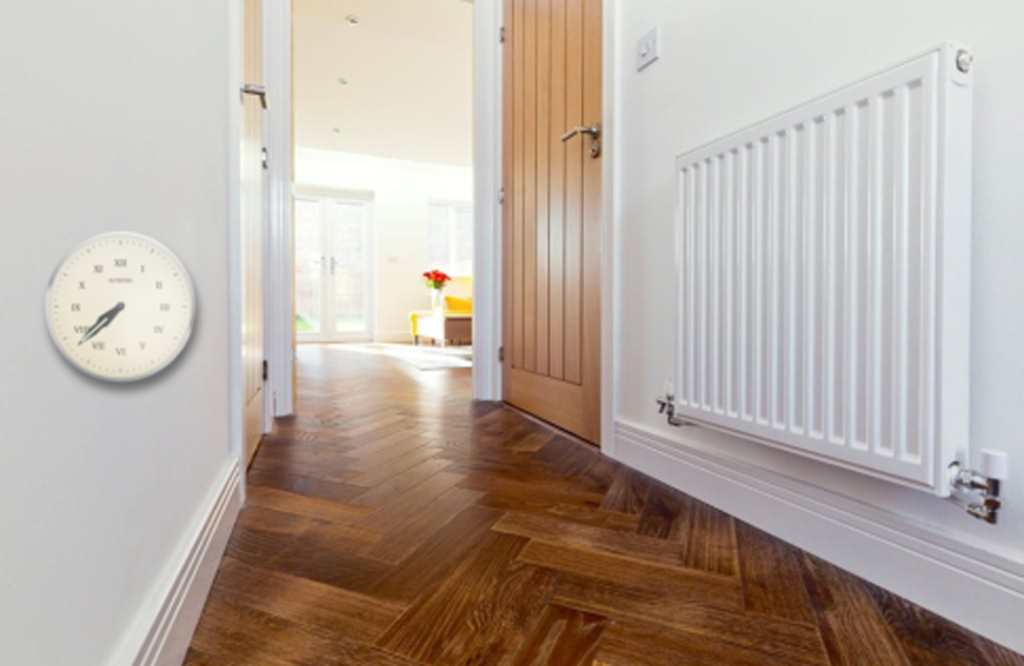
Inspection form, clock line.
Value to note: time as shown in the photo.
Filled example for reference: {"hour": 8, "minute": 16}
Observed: {"hour": 7, "minute": 38}
